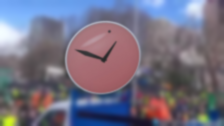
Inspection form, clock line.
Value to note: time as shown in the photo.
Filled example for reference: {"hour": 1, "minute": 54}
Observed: {"hour": 12, "minute": 47}
